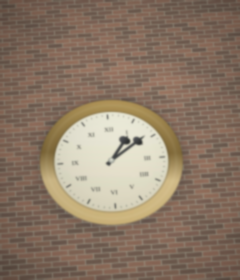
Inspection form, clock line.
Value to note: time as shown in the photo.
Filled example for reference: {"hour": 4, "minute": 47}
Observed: {"hour": 1, "minute": 9}
